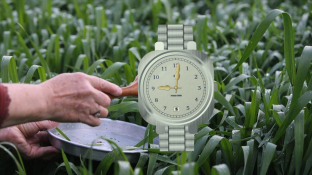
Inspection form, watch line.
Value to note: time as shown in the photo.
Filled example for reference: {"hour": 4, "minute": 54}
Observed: {"hour": 9, "minute": 1}
